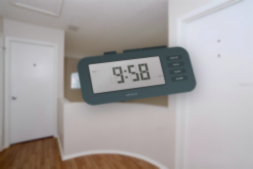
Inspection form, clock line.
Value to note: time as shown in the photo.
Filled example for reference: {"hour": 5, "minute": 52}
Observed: {"hour": 9, "minute": 58}
